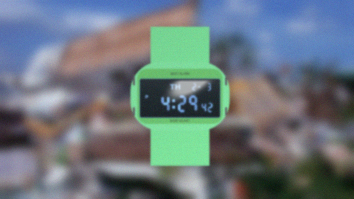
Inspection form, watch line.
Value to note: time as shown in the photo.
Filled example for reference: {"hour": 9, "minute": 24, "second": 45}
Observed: {"hour": 4, "minute": 29, "second": 42}
